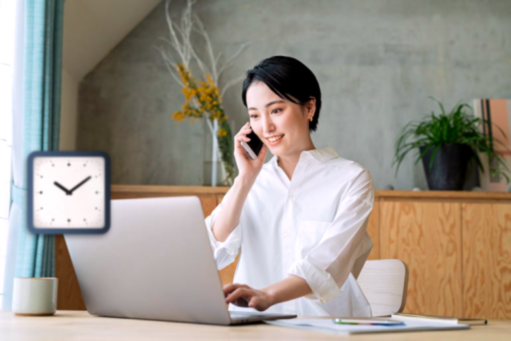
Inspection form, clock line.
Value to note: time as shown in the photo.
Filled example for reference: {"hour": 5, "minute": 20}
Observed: {"hour": 10, "minute": 9}
